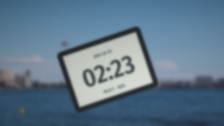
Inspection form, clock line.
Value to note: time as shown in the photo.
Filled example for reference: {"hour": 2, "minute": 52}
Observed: {"hour": 2, "minute": 23}
